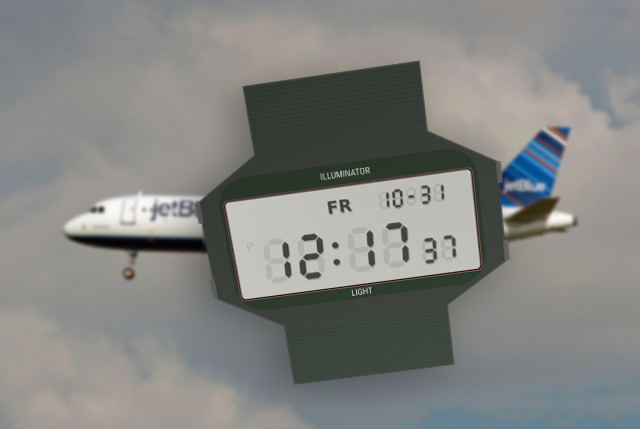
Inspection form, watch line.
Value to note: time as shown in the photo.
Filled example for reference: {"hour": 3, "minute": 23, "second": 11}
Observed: {"hour": 12, "minute": 17, "second": 37}
